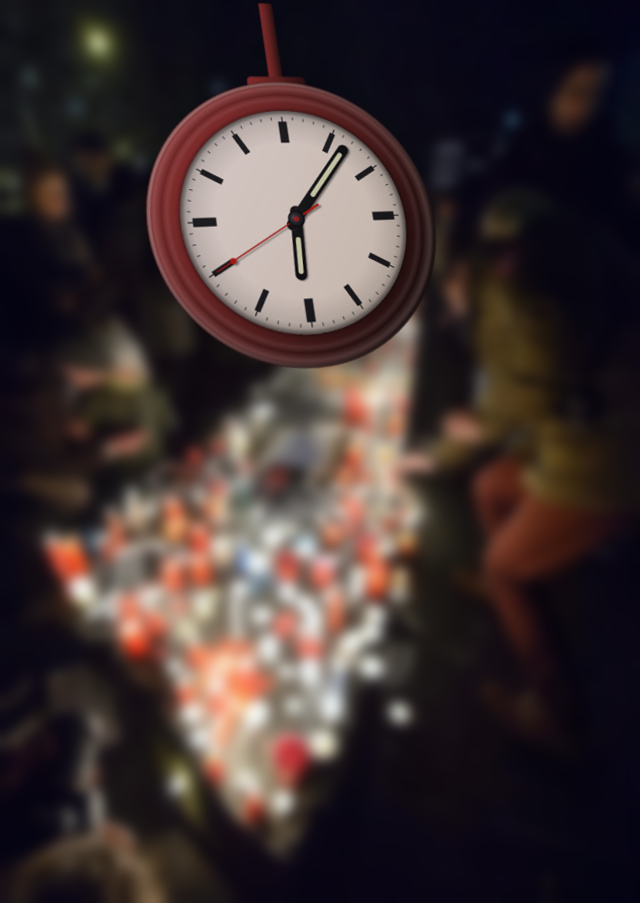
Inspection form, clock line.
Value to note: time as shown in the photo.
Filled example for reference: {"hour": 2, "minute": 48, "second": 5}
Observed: {"hour": 6, "minute": 6, "second": 40}
